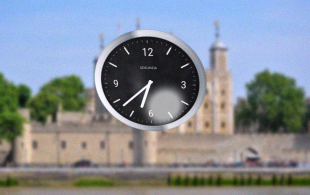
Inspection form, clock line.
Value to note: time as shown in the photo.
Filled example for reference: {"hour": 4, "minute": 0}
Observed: {"hour": 6, "minute": 38}
